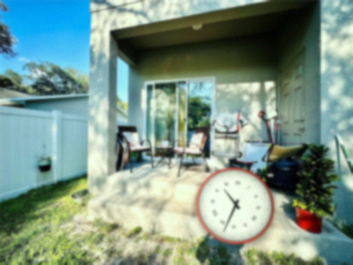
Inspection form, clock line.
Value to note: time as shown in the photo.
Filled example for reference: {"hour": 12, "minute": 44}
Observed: {"hour": 10, "minute": 33}
